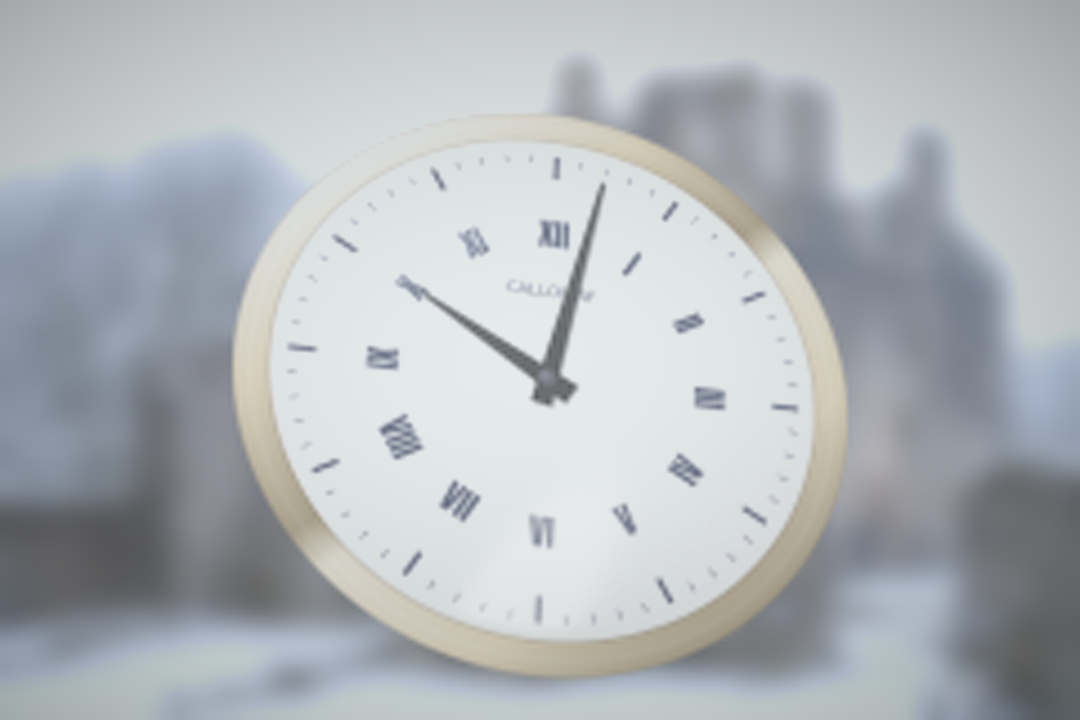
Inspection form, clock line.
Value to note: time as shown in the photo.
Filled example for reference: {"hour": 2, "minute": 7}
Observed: {"hour": 10, "minute": 2}
